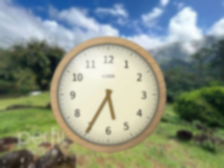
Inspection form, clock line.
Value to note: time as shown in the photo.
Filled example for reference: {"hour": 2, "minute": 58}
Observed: {"hour": 5, "minute": 35}
